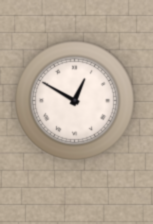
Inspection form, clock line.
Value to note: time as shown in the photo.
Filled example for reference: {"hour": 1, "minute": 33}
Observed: {"hour": 12, "minute": 50}
